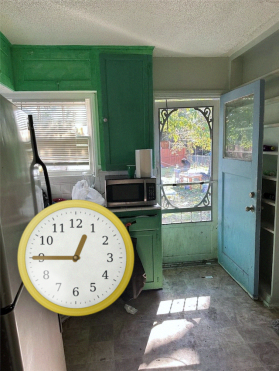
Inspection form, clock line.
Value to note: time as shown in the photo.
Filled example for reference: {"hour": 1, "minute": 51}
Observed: {"hour": 12, "minute": 45}
